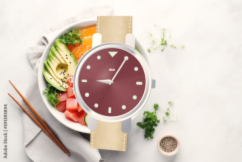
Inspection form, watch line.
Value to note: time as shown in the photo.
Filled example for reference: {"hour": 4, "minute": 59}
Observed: {"hour": 9, "minute": 5}
